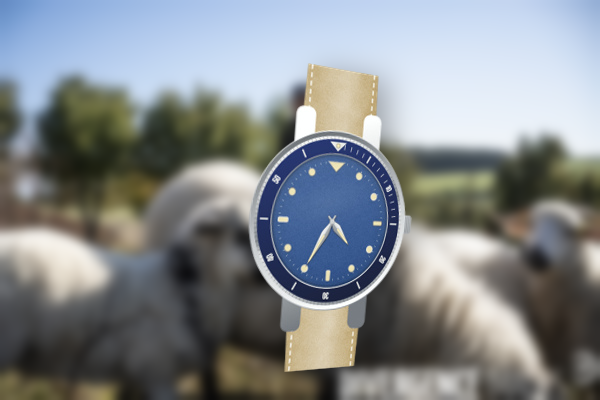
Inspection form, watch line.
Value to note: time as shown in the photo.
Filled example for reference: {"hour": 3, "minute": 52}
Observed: {"hour": 4, "minute": 35}
